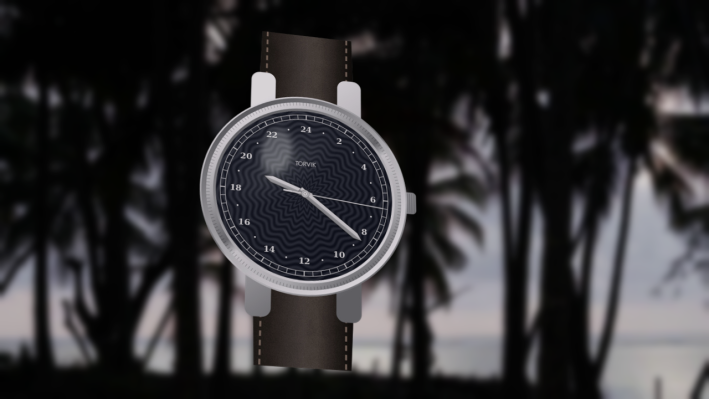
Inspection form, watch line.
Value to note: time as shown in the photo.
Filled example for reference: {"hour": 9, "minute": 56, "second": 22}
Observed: {"hour": 19, "minute": 21, "second": 16}
